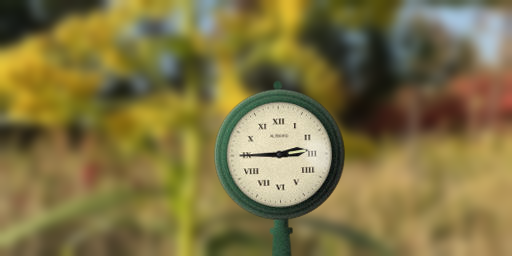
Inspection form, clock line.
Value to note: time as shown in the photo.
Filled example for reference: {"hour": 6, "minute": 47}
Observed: {"hour": 2, "minute": 45}
